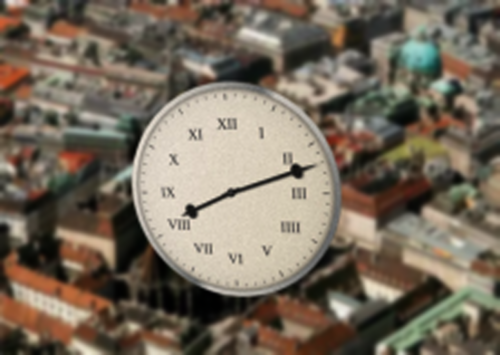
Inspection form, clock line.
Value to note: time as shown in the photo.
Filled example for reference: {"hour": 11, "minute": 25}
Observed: {"hour": 8, "minute": 12}
